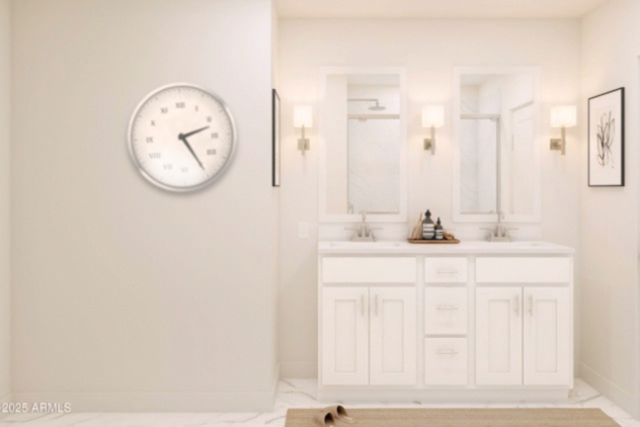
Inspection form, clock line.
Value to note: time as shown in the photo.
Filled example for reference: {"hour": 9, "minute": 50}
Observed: {"hour": 2, "minute": 25}
